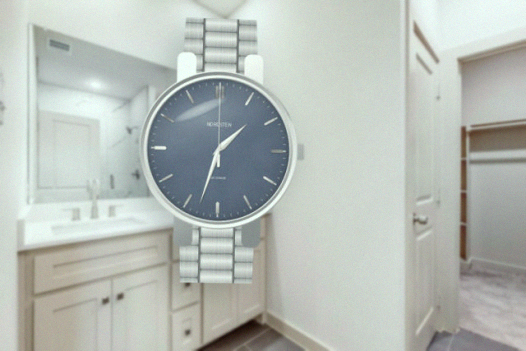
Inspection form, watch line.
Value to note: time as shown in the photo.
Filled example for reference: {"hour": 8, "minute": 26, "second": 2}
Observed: {"hour": 1, "minute": 33, "second": 0}
